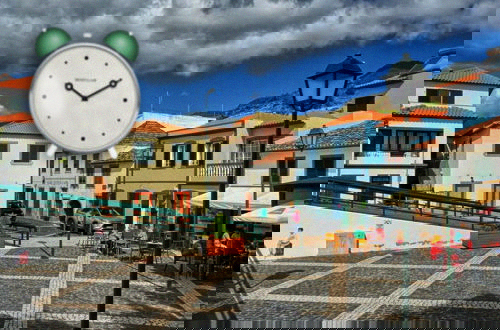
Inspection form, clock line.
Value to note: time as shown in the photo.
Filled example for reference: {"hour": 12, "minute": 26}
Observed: {"hour": 10, "minute": 10}
